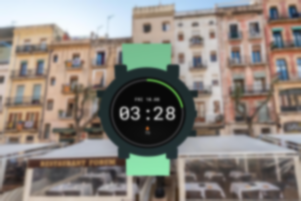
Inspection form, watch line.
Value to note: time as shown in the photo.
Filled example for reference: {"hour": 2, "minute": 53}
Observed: {"hour": 3, "minute": 28}
